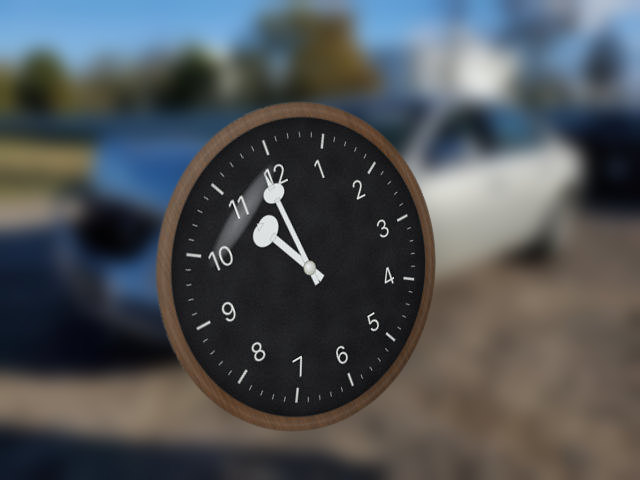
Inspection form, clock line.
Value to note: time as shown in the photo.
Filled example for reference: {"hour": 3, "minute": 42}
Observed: {"hour": 10, "minute": 59}
